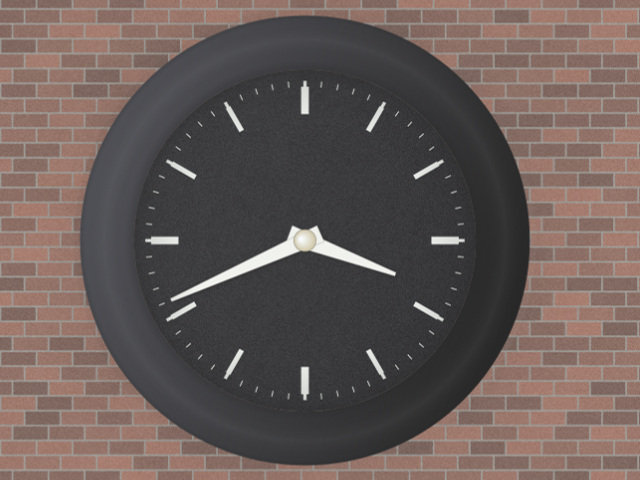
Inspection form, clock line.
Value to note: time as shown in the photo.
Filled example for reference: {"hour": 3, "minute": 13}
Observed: {"hour": 3, "minute": 41}
